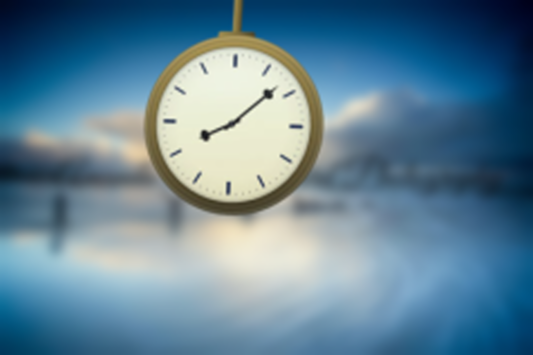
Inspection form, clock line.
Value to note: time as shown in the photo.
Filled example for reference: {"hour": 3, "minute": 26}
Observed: {"hour": 8, "minute": 8}
